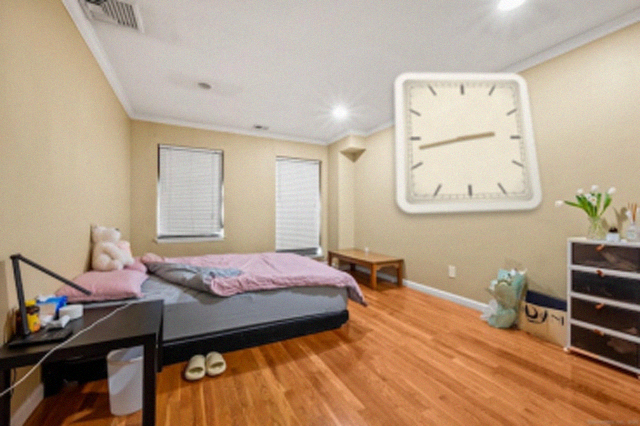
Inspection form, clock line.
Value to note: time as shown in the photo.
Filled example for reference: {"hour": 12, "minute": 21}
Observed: {"hour": 2, "minute": 43}
